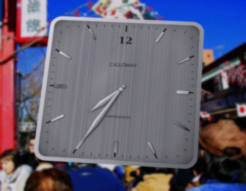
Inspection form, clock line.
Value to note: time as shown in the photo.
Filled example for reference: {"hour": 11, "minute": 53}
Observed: {"hour": 7, "minute": 35}
